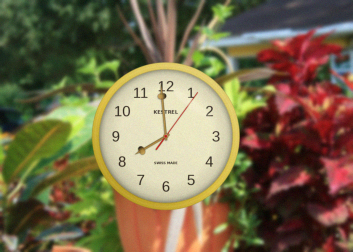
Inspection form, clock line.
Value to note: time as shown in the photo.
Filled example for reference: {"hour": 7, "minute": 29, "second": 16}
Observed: {"hour": 7, "minute": 59, "second": 6}
